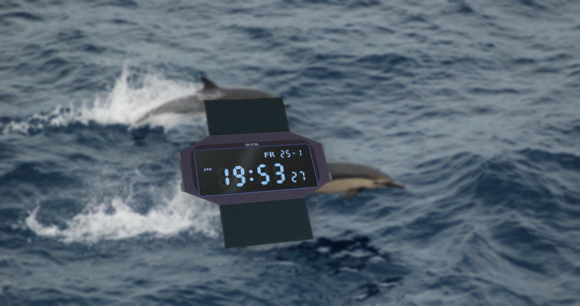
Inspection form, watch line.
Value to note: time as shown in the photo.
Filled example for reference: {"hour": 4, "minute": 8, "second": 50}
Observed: {"hour": 19, "minute": 53, "second": 27}
